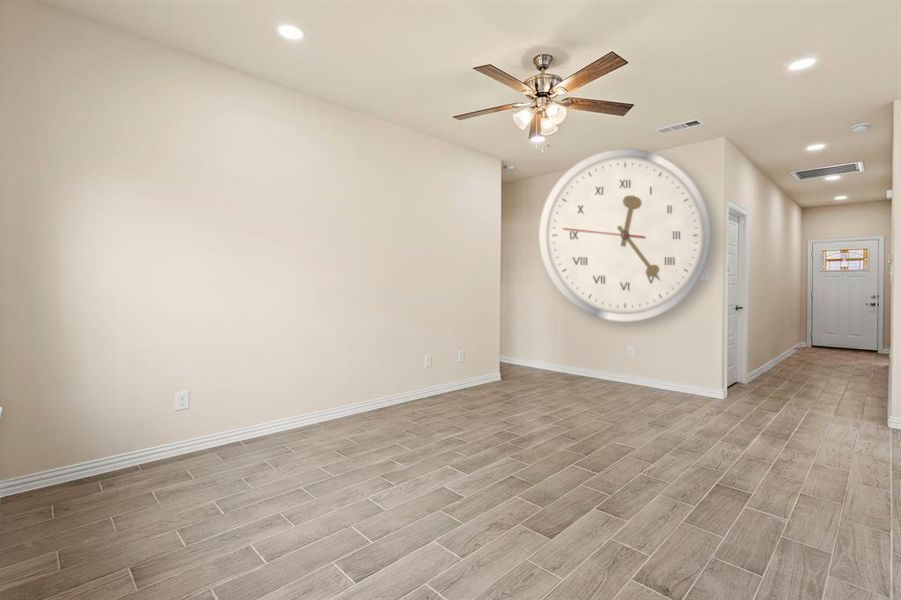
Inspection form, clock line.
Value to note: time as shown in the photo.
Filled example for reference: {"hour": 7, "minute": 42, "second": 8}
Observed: {"hour": 12, "minute": 23, "second": 46}
